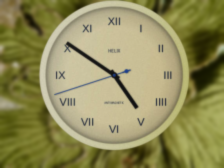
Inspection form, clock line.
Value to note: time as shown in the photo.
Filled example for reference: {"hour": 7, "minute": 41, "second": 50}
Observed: {"hour": 4, "minute": 50, "second": 42}
